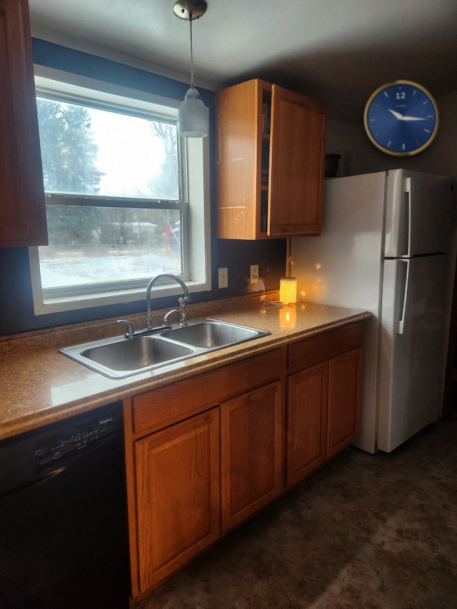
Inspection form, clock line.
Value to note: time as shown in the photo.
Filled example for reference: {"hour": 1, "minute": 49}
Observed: {"hour": 10, "minute": 16}
